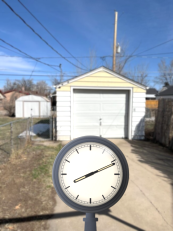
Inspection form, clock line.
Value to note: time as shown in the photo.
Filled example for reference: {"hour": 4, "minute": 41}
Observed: {"hour": 8, "minute": 11}
